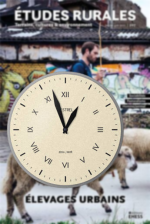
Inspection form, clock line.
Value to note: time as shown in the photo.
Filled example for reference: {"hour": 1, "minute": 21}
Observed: {"hour": 12, "minute": 57}
